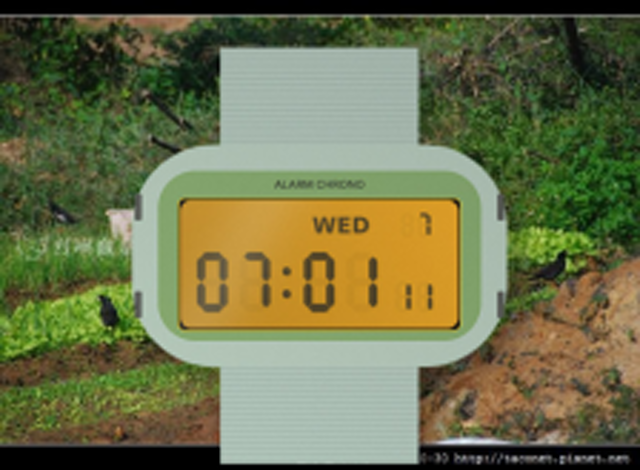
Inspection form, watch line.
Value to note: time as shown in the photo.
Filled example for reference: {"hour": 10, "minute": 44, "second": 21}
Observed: {"hour": 7, "minute": 1, "second": 11}
